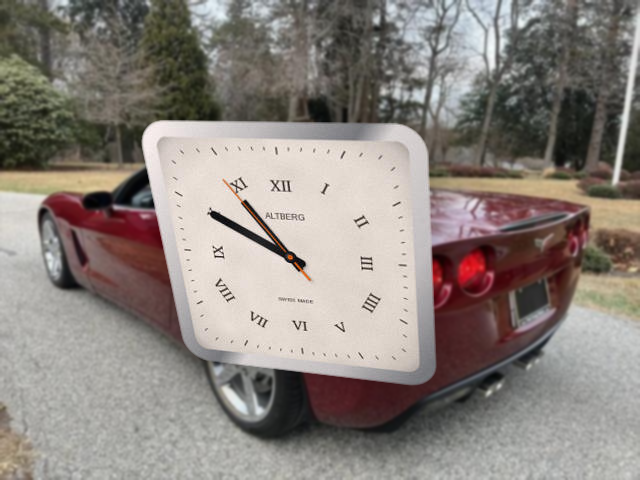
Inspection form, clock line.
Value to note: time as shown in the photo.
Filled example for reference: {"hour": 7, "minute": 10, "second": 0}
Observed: {"hour": 10, "minute": 49, "second": 54}
